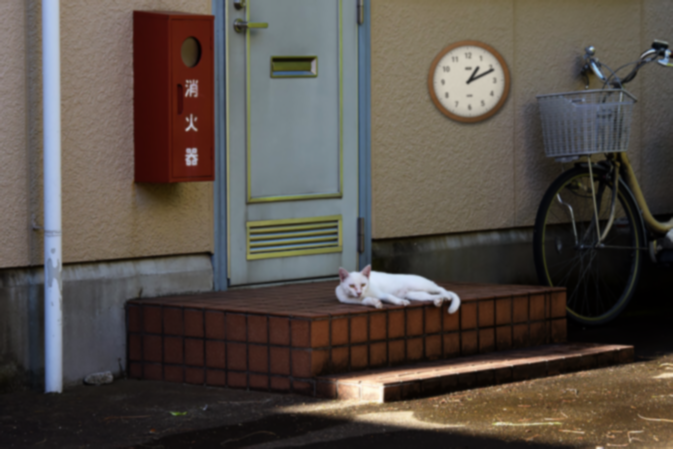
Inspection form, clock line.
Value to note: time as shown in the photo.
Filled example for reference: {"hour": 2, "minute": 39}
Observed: {"hour": 1, "minute": 11}
